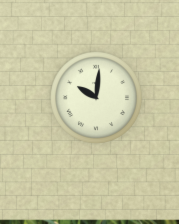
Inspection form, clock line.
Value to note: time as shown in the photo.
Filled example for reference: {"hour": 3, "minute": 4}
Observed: {"hour": 10, "minute": 1}
